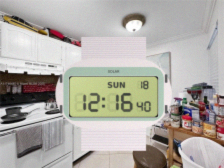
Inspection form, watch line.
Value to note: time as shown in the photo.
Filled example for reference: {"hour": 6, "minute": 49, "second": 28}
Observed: {"hour": 12, "minute": 16, "second": 40}
